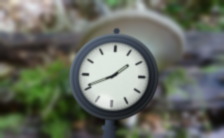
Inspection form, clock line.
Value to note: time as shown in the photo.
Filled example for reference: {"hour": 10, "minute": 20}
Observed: {"hour": 1, "minute": 41}
